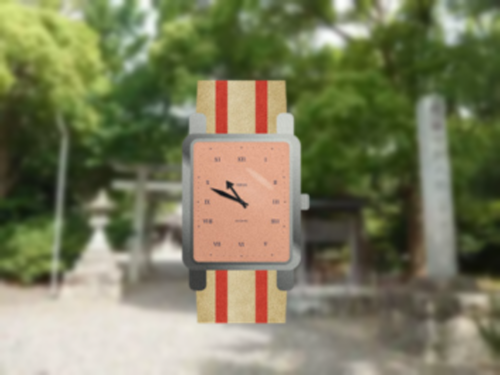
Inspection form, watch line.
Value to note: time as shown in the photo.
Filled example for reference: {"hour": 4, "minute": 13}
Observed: {"hour": 10, "minute": 49}
